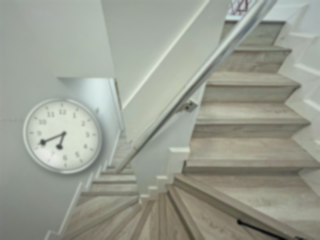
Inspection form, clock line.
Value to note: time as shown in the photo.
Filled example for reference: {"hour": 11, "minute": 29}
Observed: {"hour": 6, "minute": 41}
